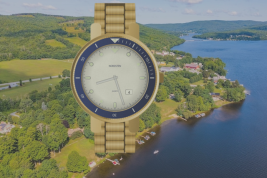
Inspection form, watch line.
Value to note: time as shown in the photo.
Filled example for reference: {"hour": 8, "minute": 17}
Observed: {"hour": 8, "minute": 27}
